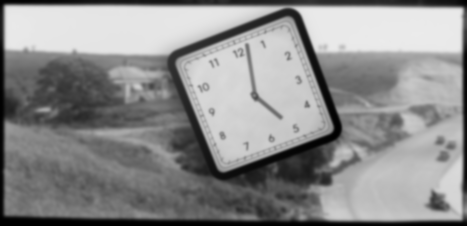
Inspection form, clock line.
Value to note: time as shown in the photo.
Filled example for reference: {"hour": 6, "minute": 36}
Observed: {"hour": 5, "minute": 2}
